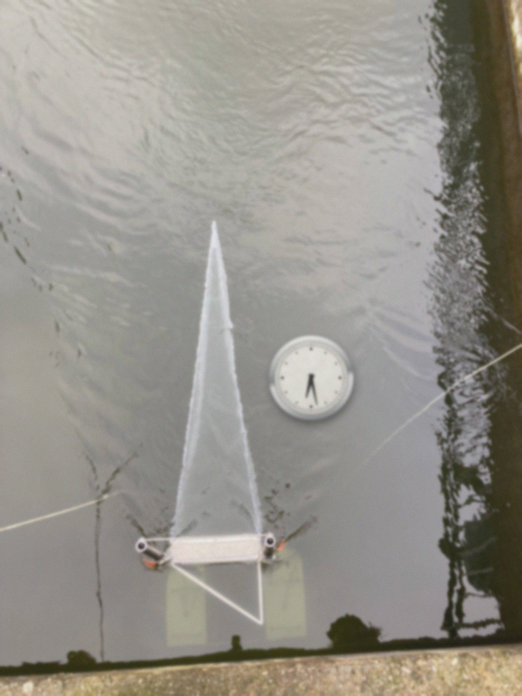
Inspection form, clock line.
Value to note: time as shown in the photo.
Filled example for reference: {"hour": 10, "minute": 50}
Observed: {"hour": 6, "minute": 28}
